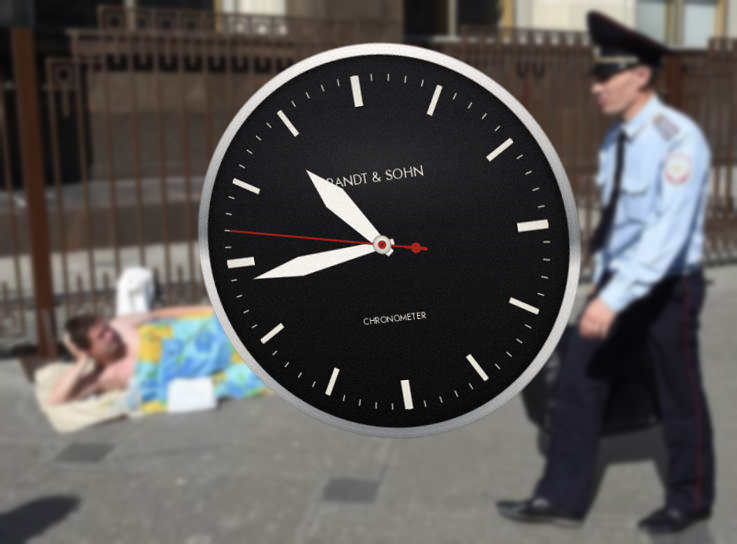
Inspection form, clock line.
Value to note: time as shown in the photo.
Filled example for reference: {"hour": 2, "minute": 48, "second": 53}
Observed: {"hour": 10, "minute": 43, "second": 47}
